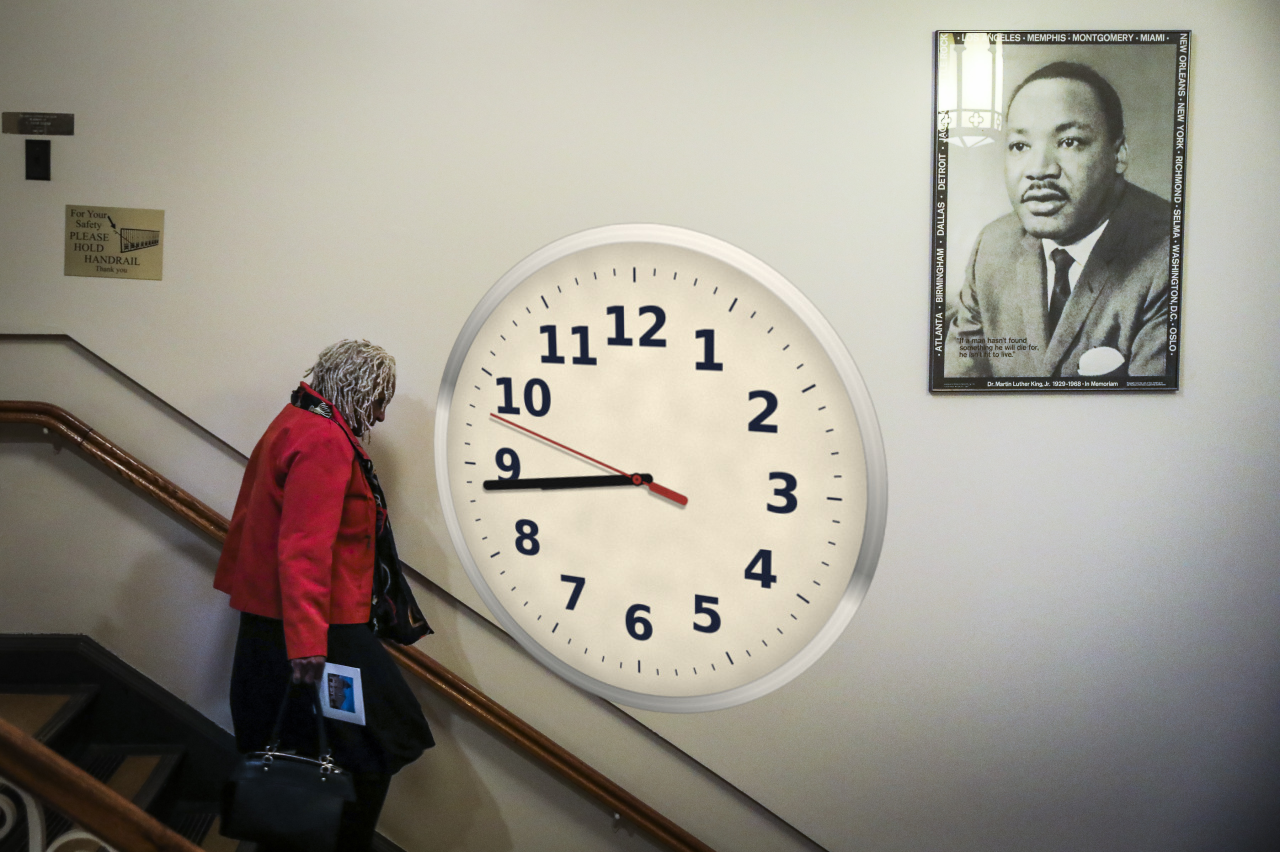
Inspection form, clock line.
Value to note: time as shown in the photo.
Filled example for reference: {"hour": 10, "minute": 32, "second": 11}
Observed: {"hour": 8, "minute": 43, "second": 48}
